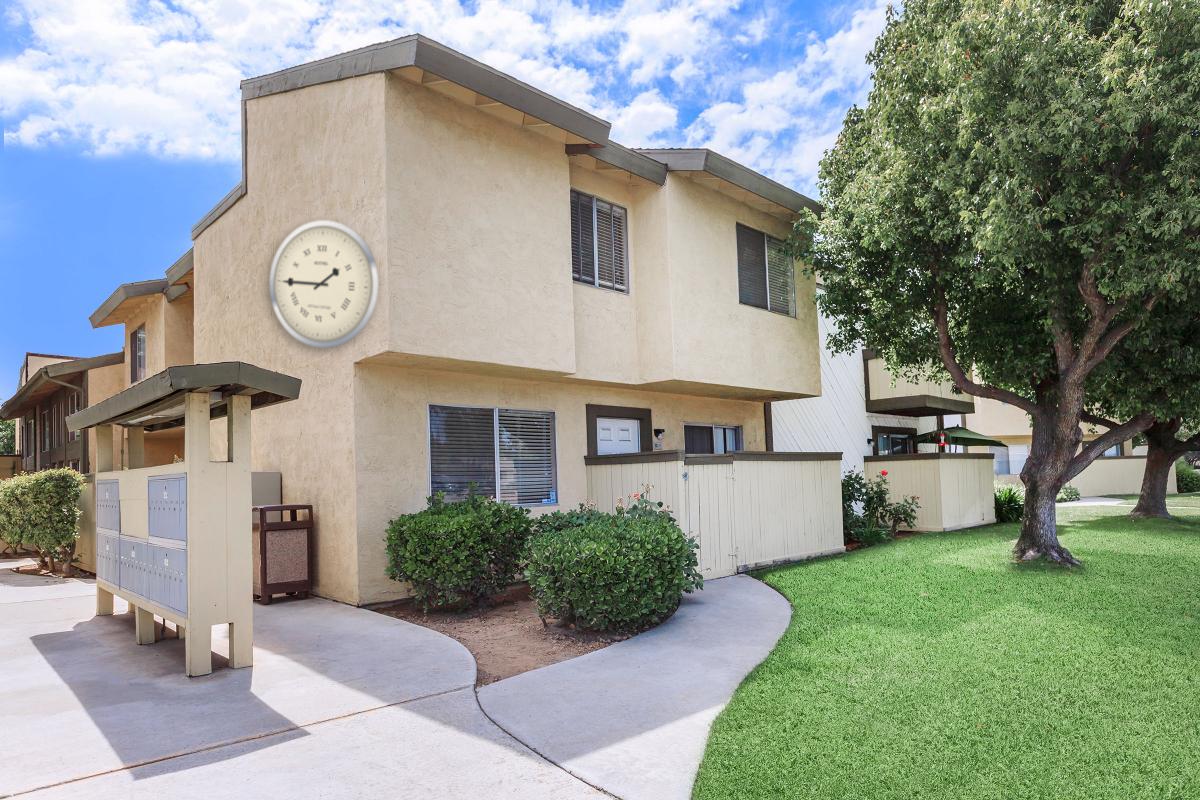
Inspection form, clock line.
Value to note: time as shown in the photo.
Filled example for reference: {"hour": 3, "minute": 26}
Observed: {"hour": 1, "minute": 45}
